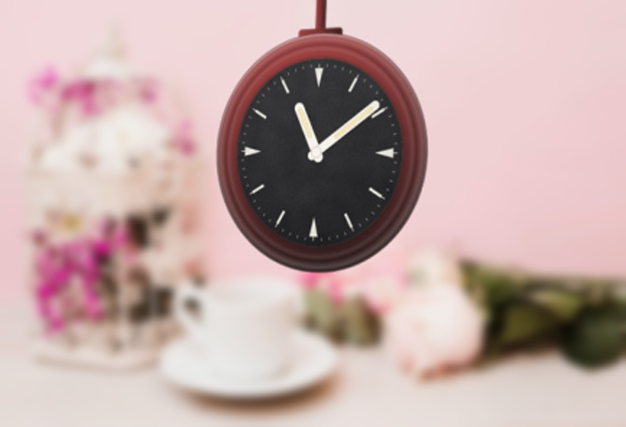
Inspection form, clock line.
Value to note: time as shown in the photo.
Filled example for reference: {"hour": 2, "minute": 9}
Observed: {"hour": 11, "minute": 9}
